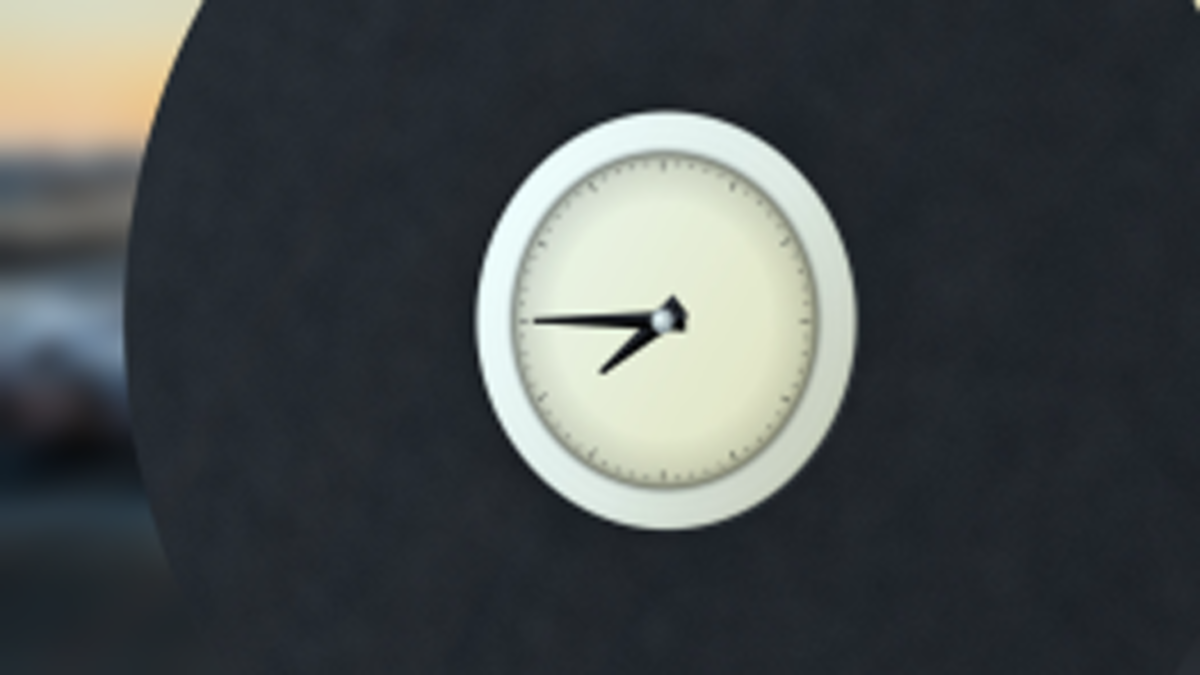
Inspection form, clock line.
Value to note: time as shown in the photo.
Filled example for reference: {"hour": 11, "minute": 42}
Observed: {"hour": 7, "minute": 45}
